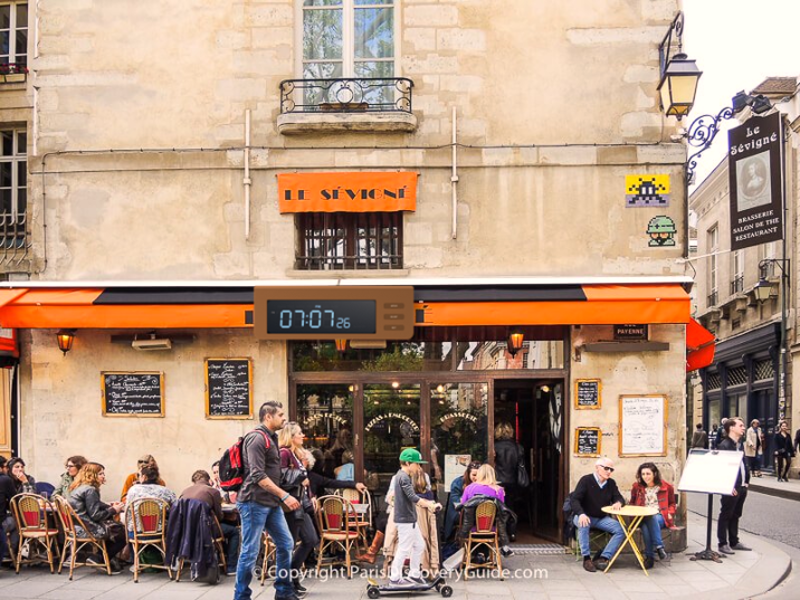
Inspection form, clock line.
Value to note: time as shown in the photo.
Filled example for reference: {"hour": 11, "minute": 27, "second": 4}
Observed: {"hour": 7, "minute": 7, "second": 26}
